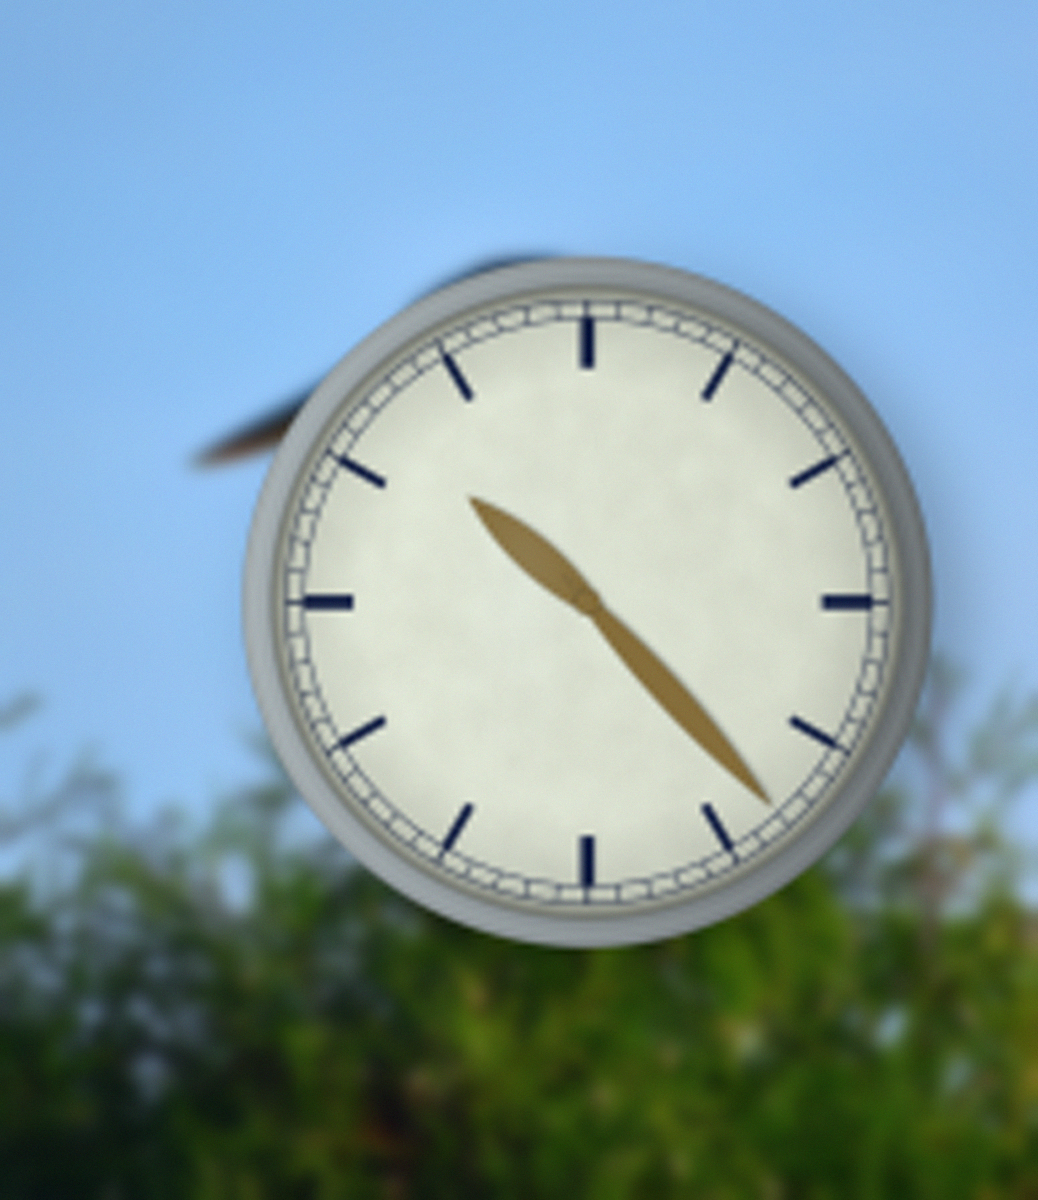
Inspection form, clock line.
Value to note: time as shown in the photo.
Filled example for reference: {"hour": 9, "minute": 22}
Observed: {"hour": 10, "minute": 23}
